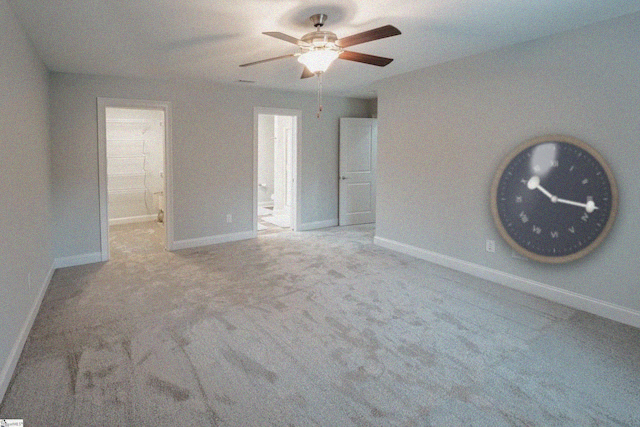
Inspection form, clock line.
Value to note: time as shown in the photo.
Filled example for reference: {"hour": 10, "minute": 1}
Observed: {"hour": 10, "minute": 17}
